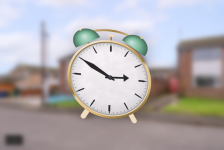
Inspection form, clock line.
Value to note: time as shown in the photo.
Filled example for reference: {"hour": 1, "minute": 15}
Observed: {"hour": 2, "minute": 50}
